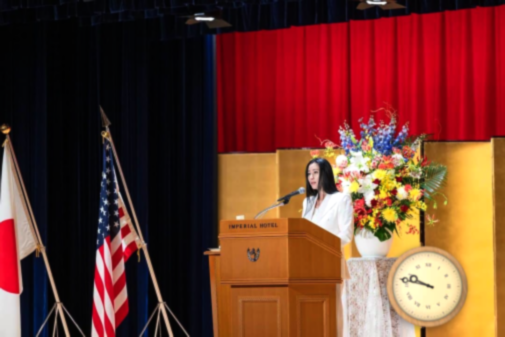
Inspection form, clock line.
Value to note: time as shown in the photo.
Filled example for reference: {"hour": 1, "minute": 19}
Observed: {"hour": 9, "minute": 47}
